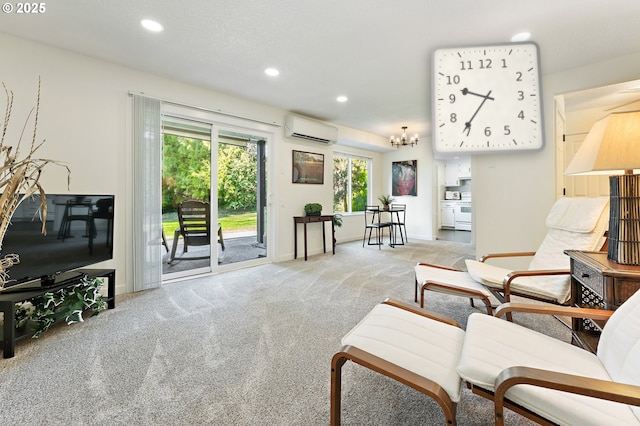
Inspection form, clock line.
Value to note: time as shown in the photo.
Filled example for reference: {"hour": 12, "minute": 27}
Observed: {"hour": 9, "minute": 36}
